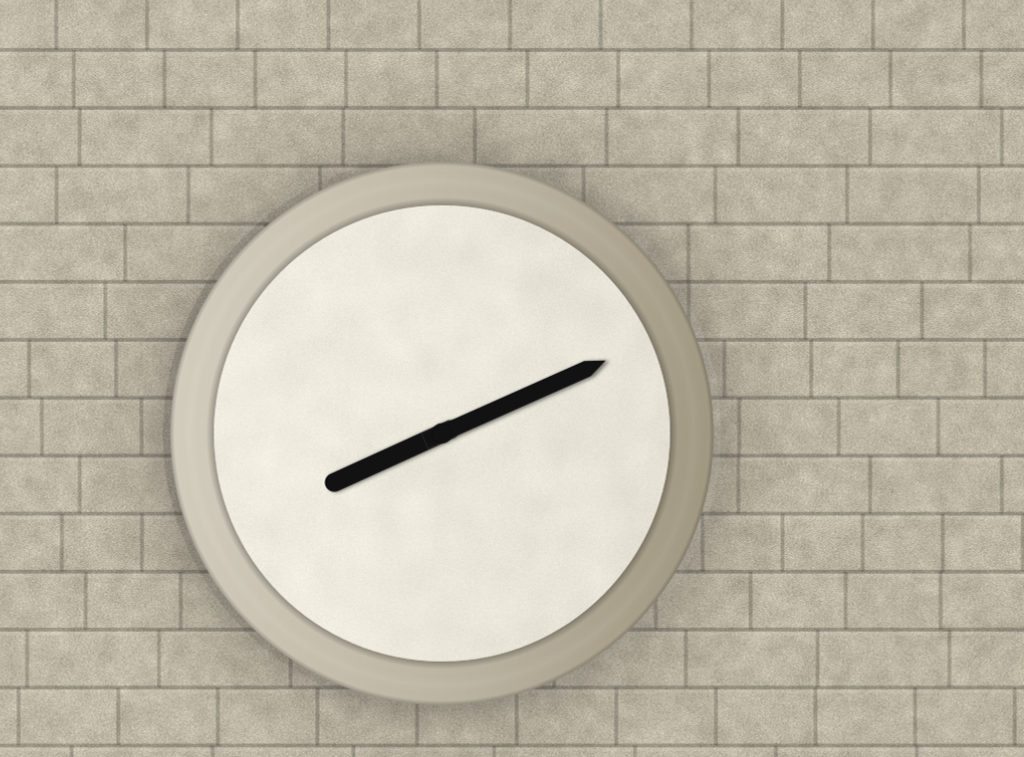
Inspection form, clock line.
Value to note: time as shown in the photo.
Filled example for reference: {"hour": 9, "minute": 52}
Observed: {"hour": 8, "minute": 11}
